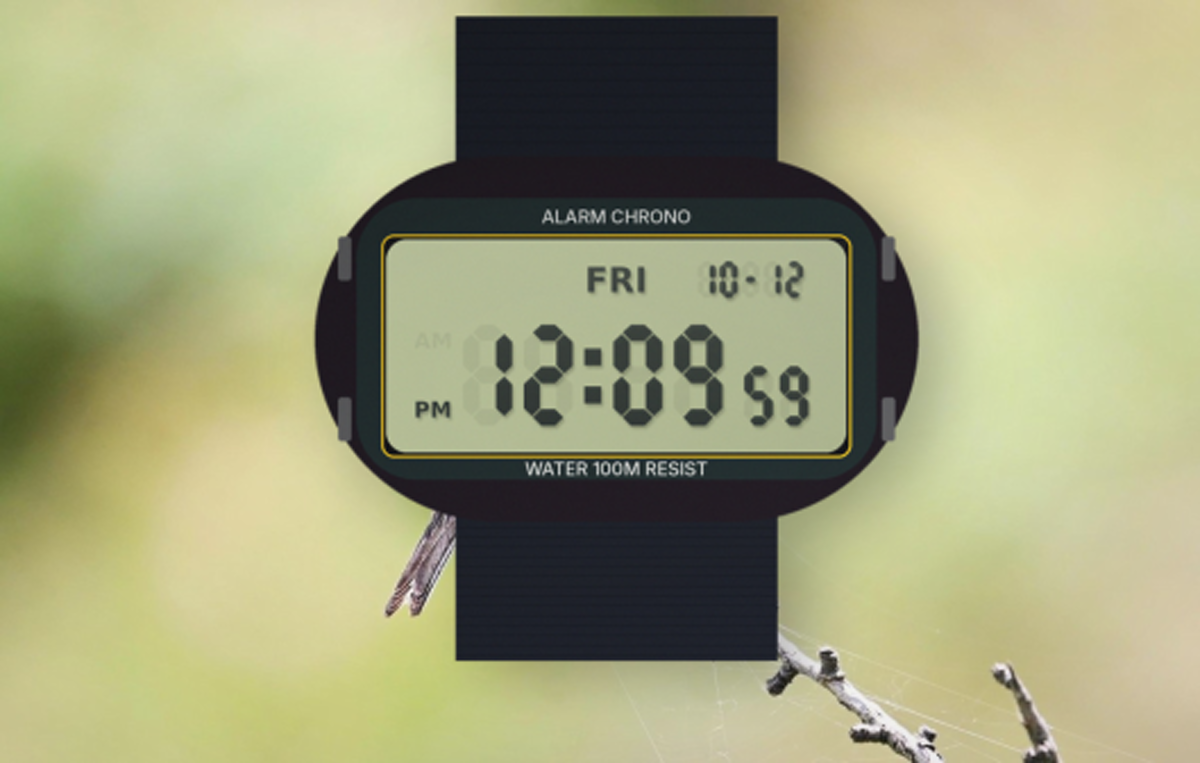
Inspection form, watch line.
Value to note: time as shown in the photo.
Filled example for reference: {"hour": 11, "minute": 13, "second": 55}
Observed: {"hour": 12, "minute": 9, "second": 59}
